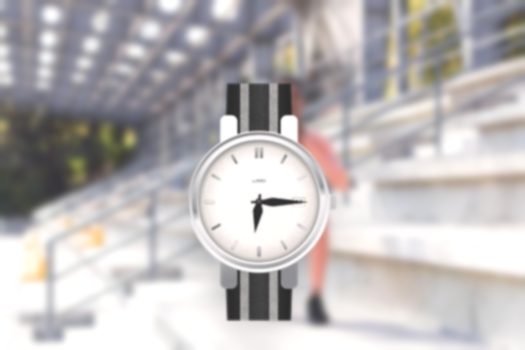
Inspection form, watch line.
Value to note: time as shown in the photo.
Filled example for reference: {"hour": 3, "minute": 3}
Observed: {"hour": 6, "minute": 15}
